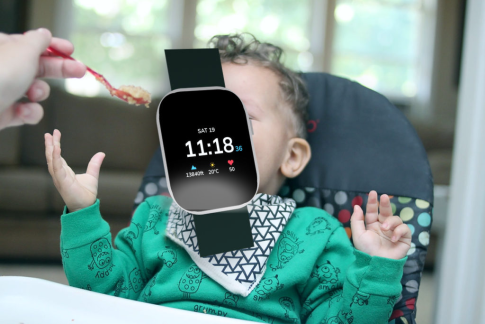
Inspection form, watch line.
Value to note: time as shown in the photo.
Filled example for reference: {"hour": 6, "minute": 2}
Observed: {"hour": 11, "minute": 18}
